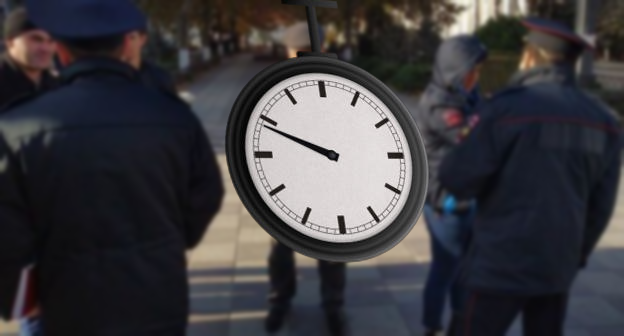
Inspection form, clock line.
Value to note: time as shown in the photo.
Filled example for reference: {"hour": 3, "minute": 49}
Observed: {"hour": 9, "minute": 49}
